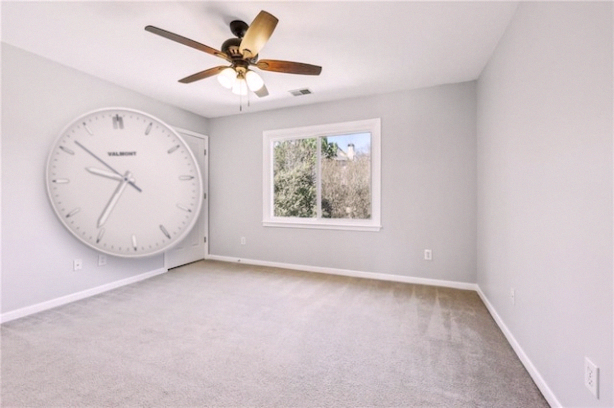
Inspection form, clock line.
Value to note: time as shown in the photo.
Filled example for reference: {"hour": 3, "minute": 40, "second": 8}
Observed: {"hour": 9, "minute": 35, "second": 52}
